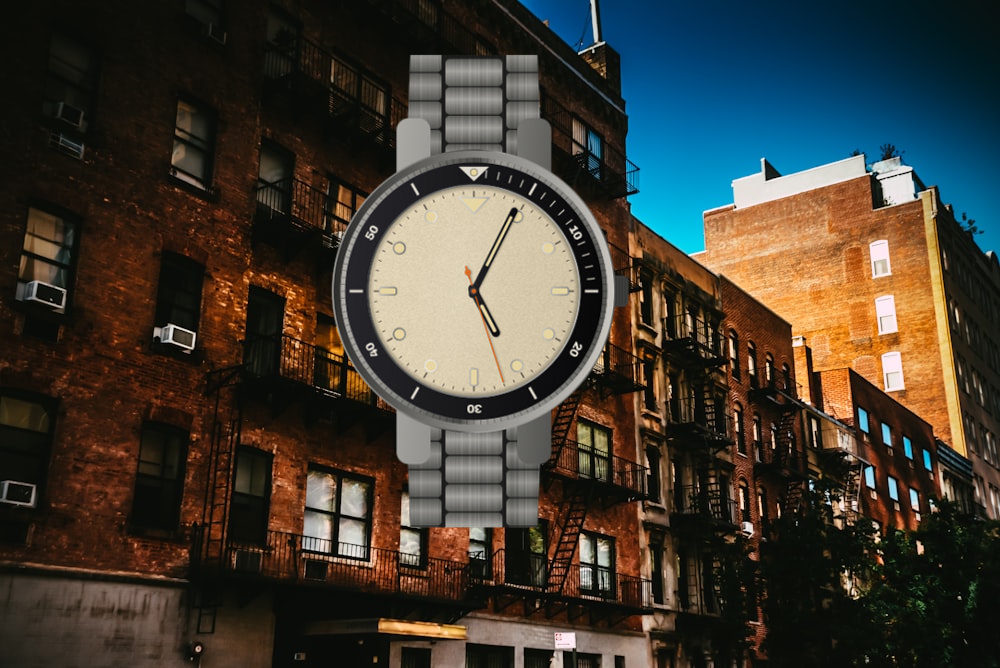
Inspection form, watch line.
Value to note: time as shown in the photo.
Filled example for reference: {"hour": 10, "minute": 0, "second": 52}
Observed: {"hour": 5, "minute": 4, "second": 27}
